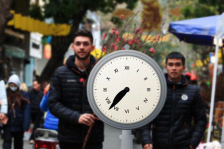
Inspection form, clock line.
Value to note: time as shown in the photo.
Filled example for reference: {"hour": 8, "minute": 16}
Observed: {"hour": 7, "minute": 37}
